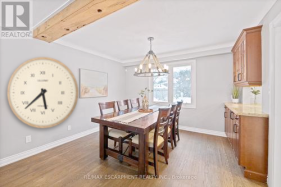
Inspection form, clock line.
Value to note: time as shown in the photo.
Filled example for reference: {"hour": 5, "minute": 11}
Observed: {"hour": 5, "minute": 38}
